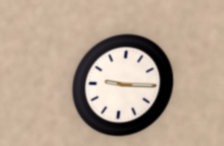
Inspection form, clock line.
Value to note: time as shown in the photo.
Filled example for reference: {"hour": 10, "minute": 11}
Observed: {"hour": 9, "minute": 15}
